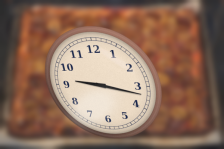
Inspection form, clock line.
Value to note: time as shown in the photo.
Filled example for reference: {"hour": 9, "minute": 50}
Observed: {"hour": 9, "minute": 17}
